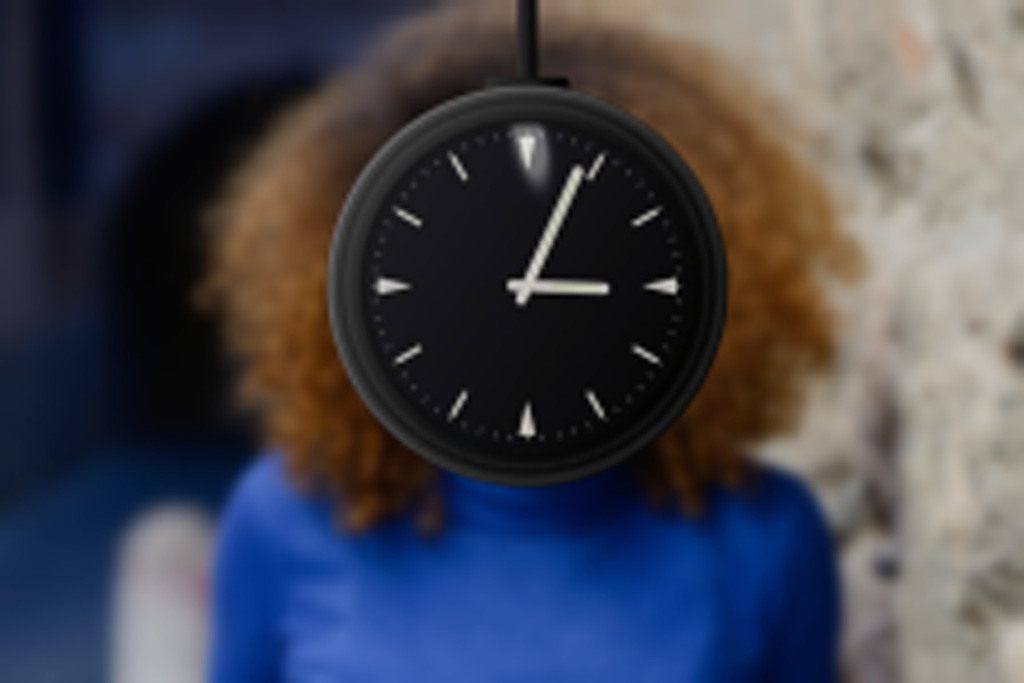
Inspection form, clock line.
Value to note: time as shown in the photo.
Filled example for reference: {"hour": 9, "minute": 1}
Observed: {"hour": 3, "minute": 4}
